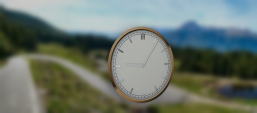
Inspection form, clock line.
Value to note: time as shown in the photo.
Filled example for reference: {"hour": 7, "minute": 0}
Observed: {"hour": 9, "minute": 6}
